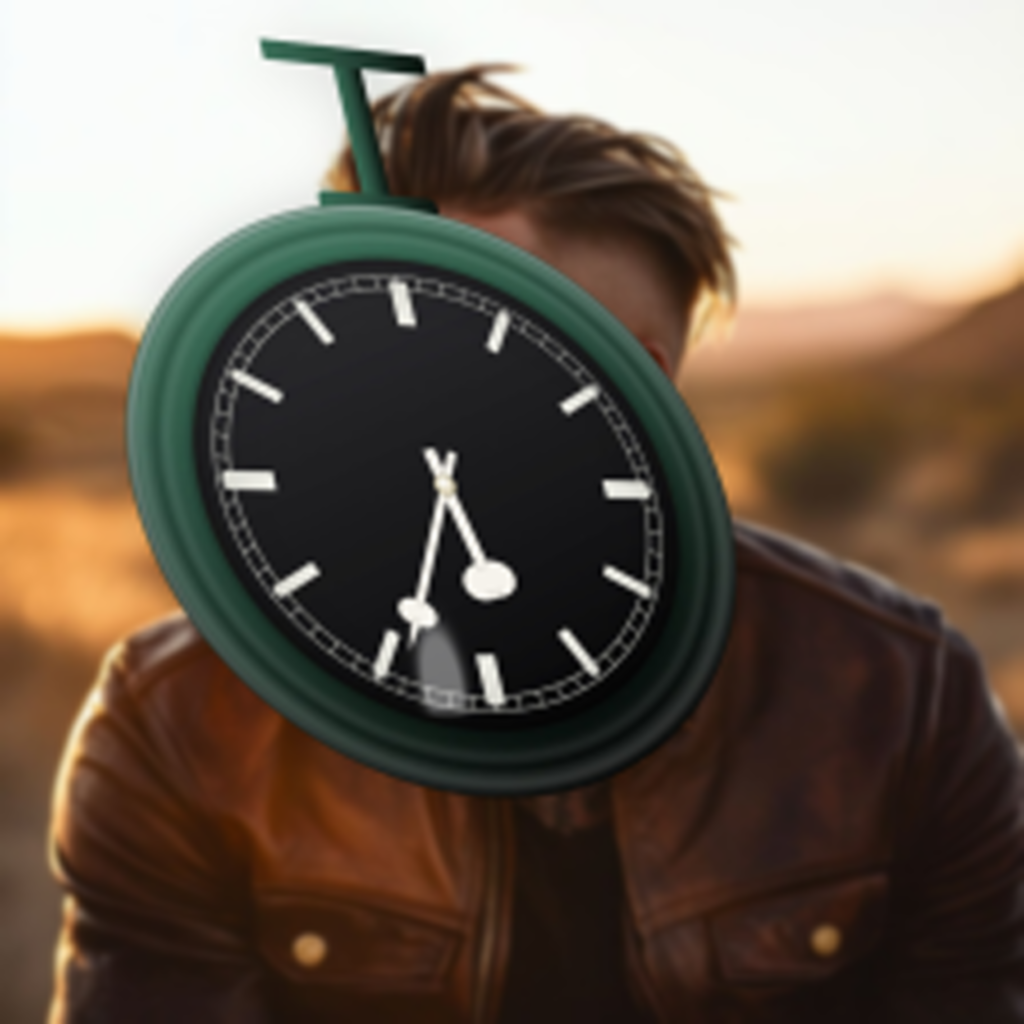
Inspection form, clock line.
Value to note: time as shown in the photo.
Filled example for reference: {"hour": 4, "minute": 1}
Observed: {"hour": 5, "minute": 34}
